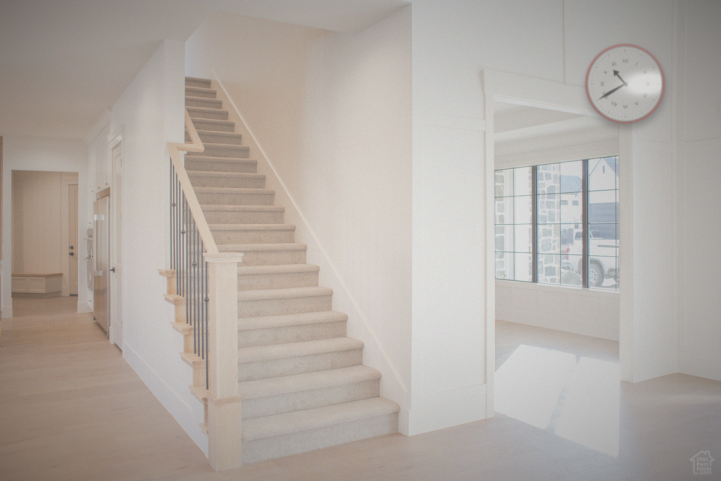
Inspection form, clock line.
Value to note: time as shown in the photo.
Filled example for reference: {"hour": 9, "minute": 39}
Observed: {"hour": 10, "minute": 40}
